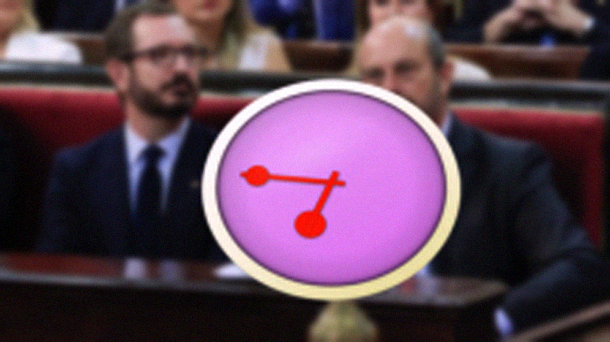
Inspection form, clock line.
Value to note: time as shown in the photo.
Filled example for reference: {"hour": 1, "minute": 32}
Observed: {"hour": 6, "minute": 46}
